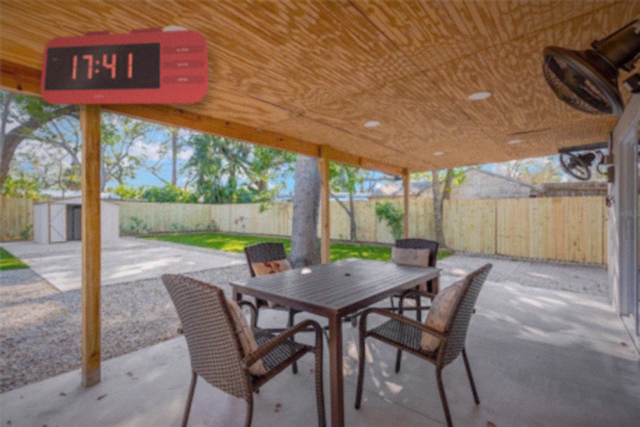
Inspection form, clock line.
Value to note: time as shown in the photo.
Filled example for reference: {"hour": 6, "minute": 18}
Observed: {"hour": 17, "minute": 41}
